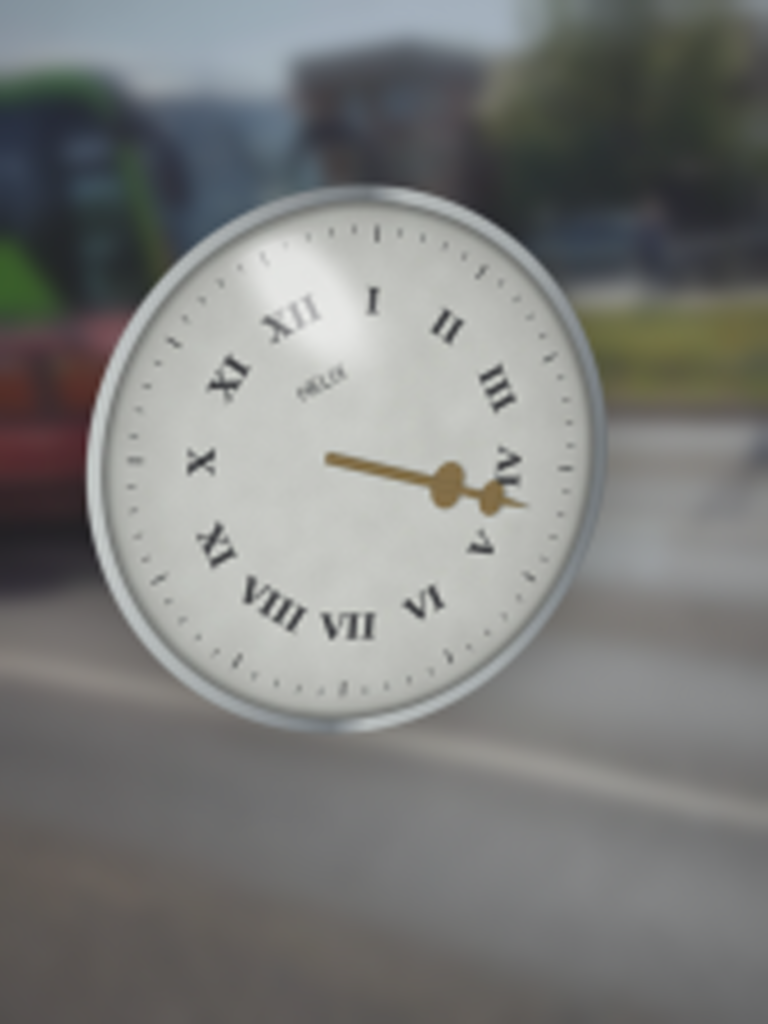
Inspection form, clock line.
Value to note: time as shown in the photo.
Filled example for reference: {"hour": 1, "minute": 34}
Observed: {"hour": 4, "minute": 22}
